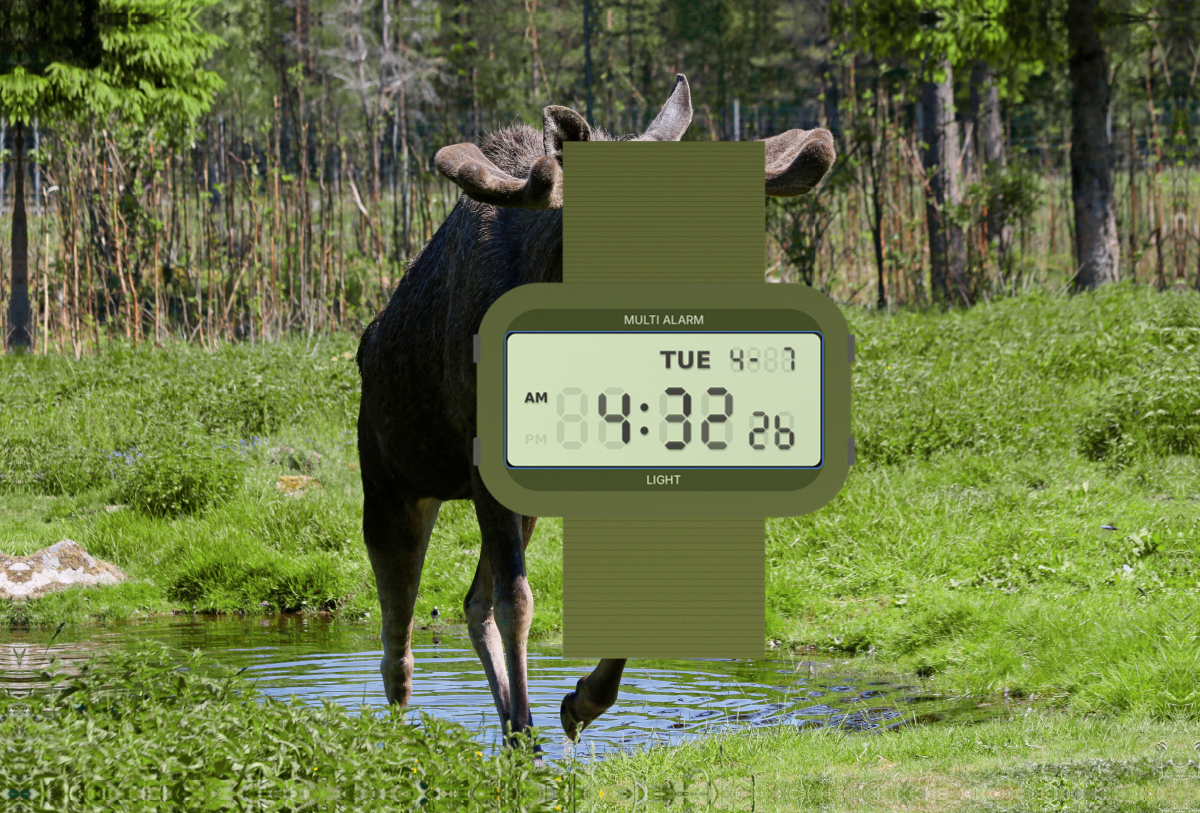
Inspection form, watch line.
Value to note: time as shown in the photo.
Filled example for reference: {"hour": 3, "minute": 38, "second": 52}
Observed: {"hour": 4, "minute": 32, "second": 26}
